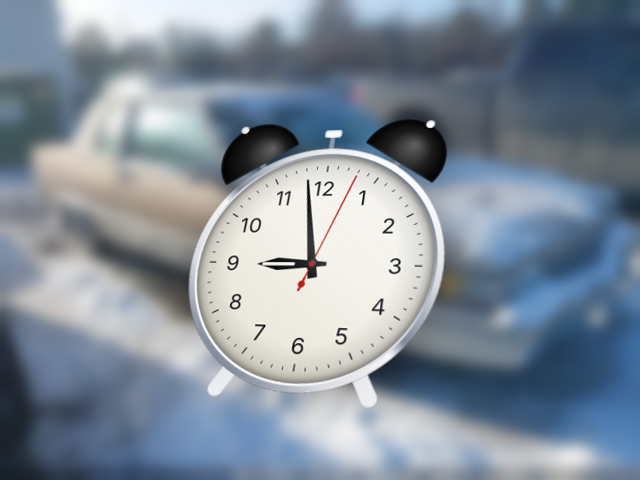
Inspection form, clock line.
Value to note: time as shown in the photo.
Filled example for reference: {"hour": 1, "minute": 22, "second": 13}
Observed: {"hour": 8, "minute": 58, "second": 3}
